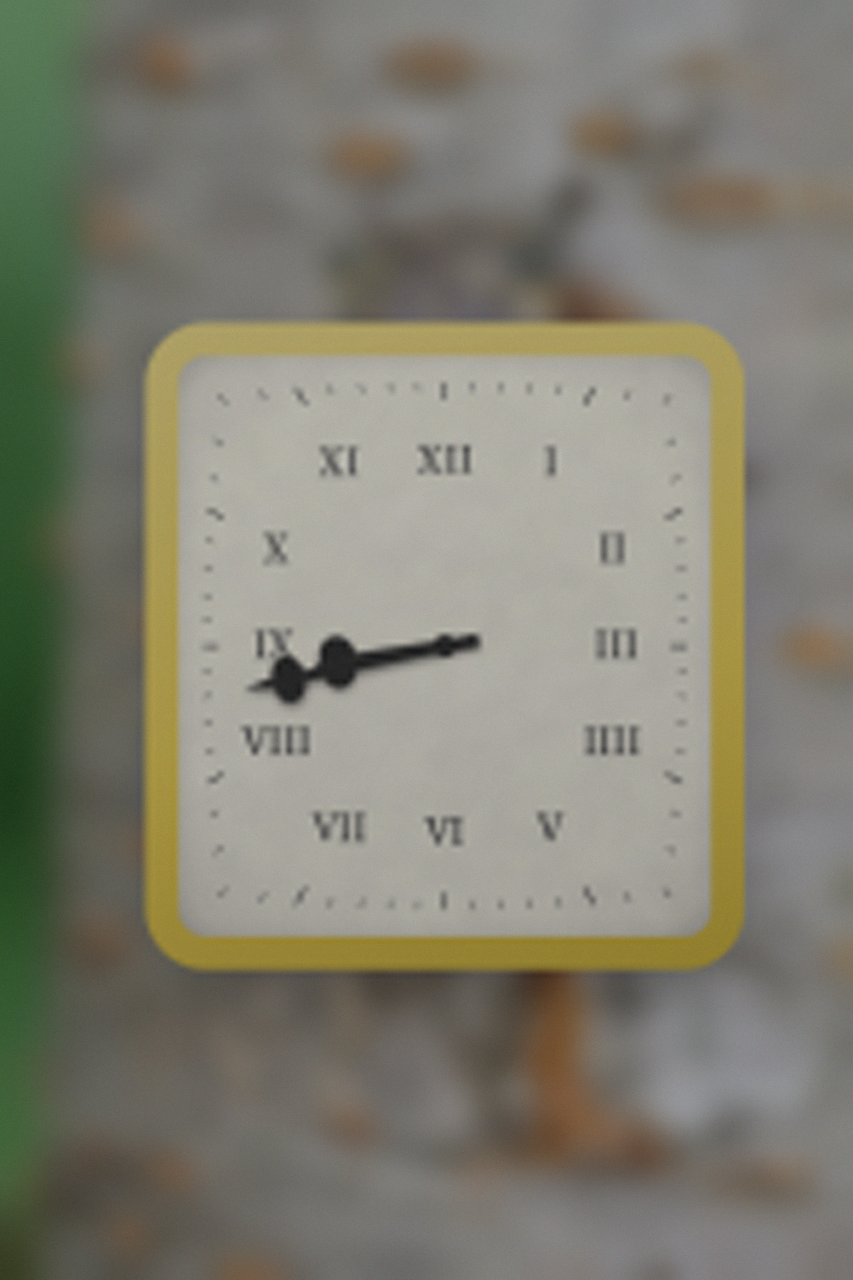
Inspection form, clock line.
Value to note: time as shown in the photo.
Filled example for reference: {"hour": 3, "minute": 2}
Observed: {"hour": 8, "minute": 43}
